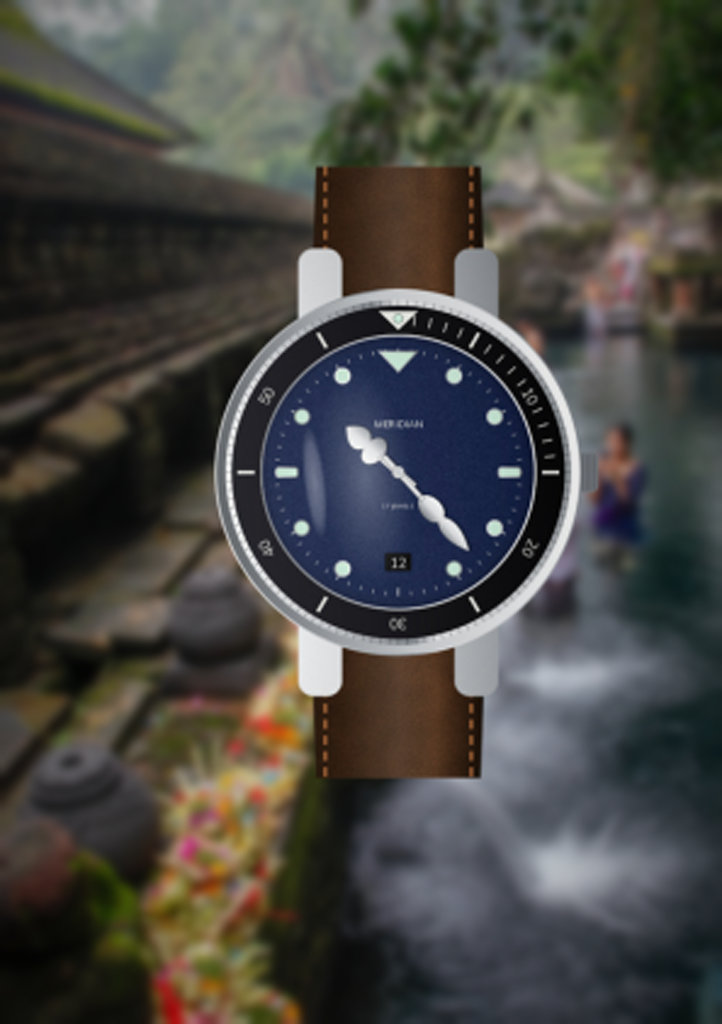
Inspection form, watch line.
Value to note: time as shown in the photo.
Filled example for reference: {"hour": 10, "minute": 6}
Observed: {"hour": 10, "minute": 23}
